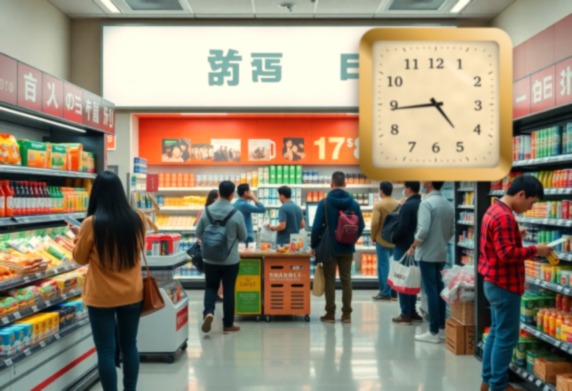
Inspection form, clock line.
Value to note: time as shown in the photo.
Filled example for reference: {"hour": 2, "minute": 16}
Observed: {"hour": 4, "minute": 44}
